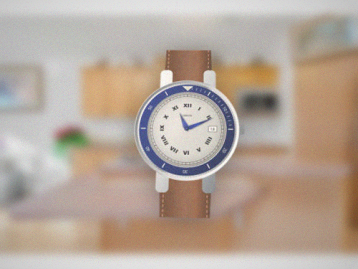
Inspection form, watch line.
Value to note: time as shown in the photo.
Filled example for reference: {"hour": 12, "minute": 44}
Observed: {"hour": 11, "minute": 11}
